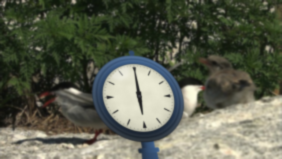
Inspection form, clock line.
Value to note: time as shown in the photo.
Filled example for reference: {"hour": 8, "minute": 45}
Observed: {"hour": 6, "minute": 0}
